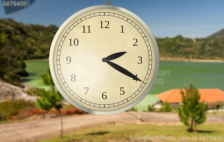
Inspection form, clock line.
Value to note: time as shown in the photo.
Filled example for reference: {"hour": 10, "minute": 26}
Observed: {"hour": 2, "minute": 20}
